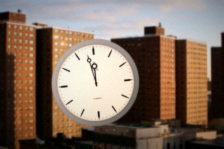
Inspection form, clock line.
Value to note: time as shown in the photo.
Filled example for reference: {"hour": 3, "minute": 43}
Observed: {"hour": 11, "minute": 58}
